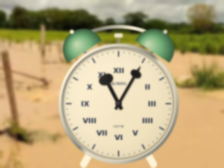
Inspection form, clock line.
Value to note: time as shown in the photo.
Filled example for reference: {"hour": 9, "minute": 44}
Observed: {"hour": 11, "minute": 5}
